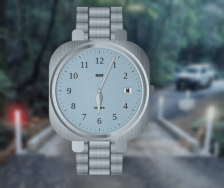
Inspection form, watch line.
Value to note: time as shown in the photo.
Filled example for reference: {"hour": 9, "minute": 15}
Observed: {"hour": 6, "minute": 4}
